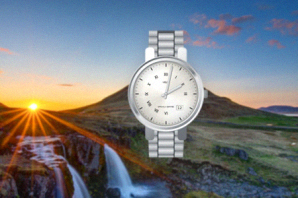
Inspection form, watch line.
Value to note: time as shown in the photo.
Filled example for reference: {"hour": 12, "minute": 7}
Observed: {"hour": 2, "minute": 2}
